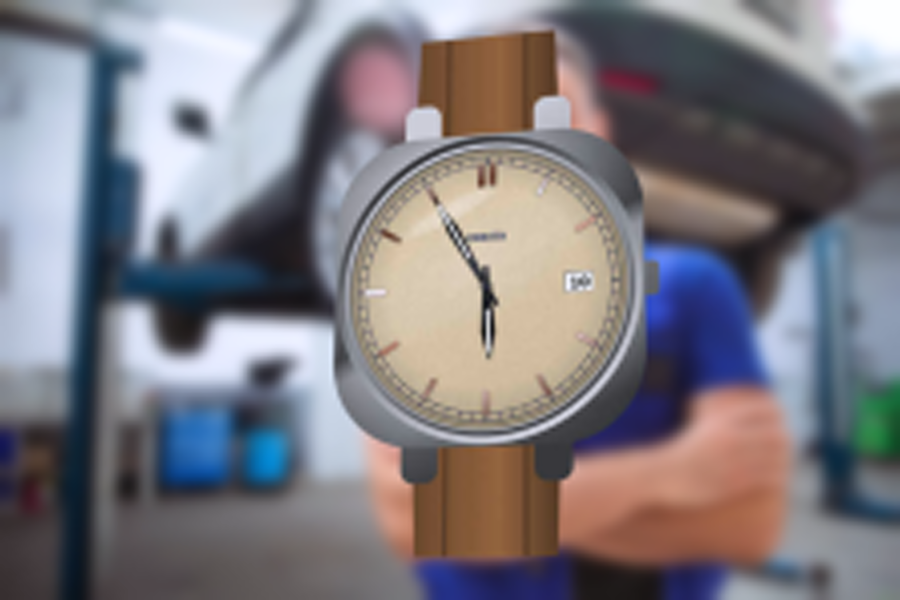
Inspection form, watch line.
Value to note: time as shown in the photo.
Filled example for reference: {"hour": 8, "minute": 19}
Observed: {"hour": 5, "minute": 55}
